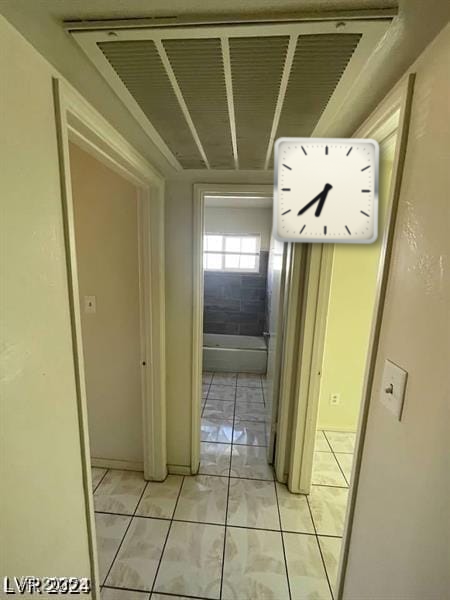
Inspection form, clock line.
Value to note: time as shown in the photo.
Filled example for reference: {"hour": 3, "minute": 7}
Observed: {"hour": 6, "minute": 38}
